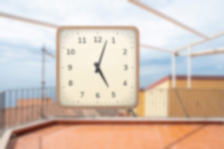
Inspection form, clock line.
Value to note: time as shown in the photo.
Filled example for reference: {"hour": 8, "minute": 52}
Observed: {"hour": 5, "minute": 3}
